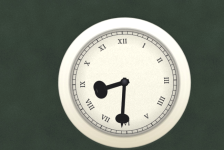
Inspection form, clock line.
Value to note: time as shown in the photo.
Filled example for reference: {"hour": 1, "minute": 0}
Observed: {"hour": 8, "minute": 31}
